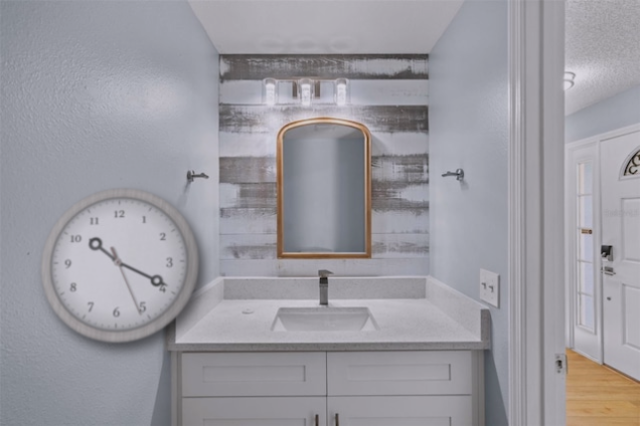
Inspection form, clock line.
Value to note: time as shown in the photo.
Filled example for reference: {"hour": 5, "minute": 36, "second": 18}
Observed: {"hour": 10, "minute": 19, "second": 26}
